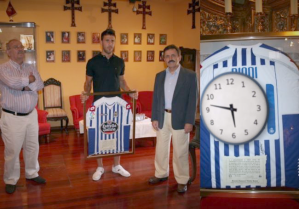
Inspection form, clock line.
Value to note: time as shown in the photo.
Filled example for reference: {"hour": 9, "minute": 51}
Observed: {"hour": 5, "minute": 47}
